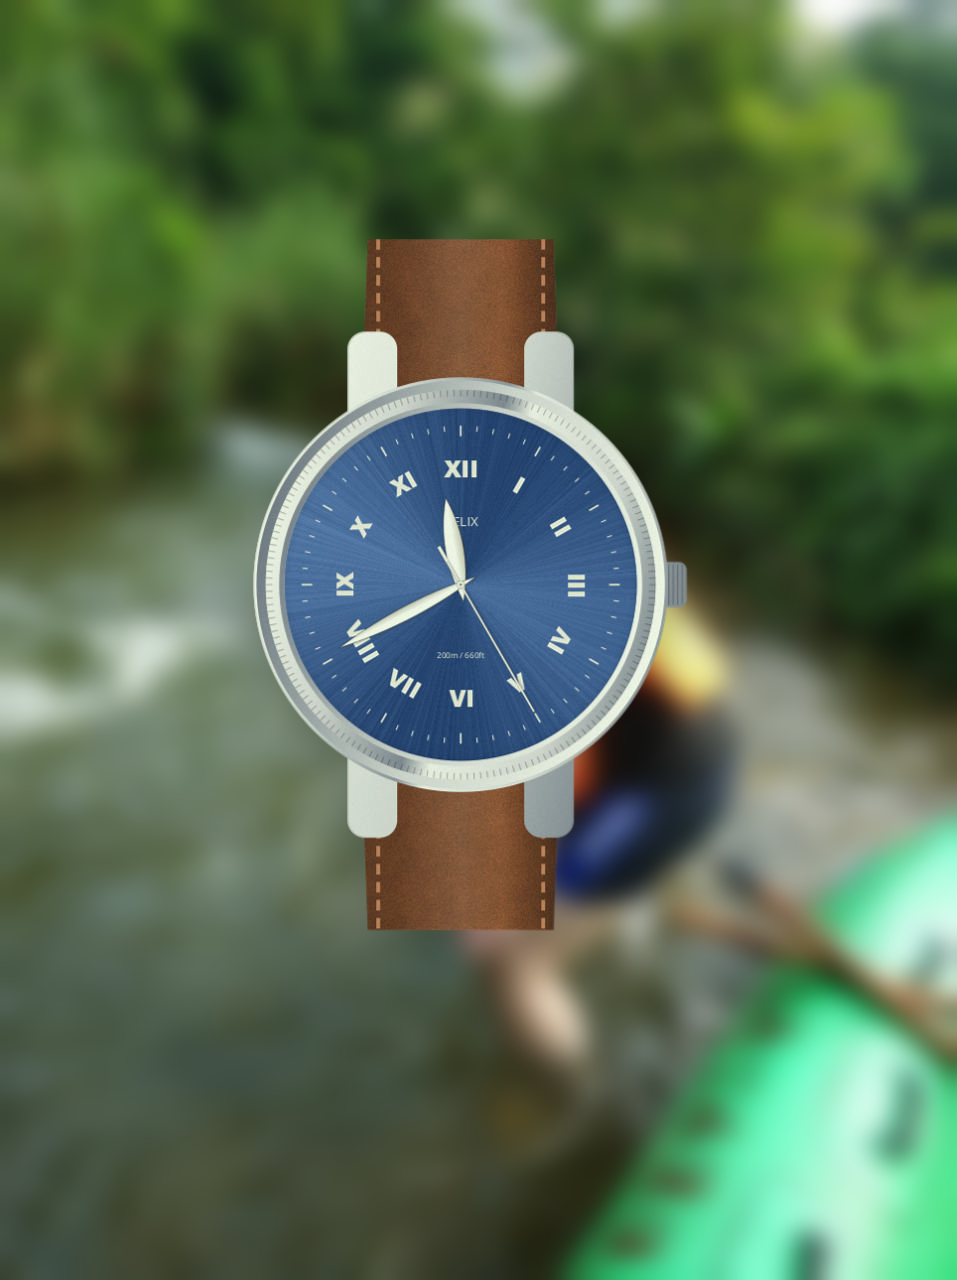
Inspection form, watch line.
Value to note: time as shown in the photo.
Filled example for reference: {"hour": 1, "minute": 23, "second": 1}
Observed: {"hour": 11, "minute": 40, "second": 25}
